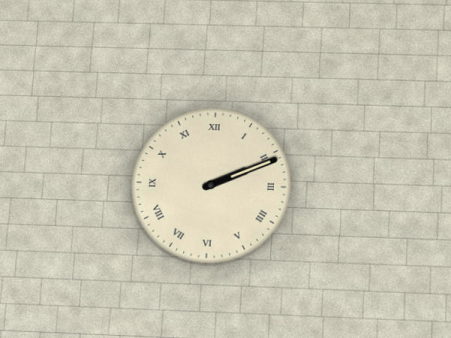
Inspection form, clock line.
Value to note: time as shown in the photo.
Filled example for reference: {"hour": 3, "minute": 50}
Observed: {"hour": 2, "minute": 11}
